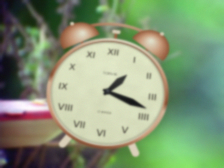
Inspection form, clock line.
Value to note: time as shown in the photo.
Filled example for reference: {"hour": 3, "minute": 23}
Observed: {"hour": 1, "minute": 18}
